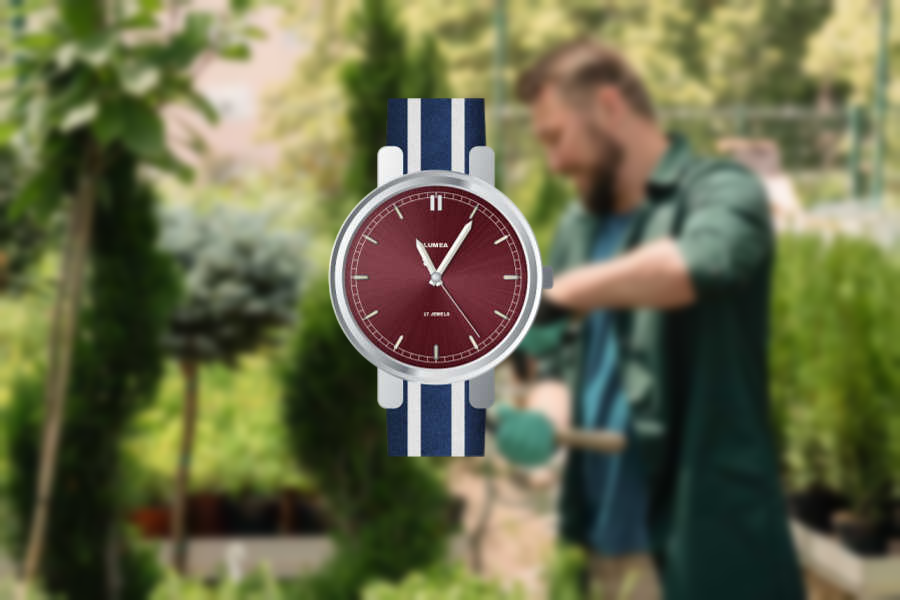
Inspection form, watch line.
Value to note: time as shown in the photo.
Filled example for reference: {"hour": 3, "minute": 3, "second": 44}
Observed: {"hour": 11, "minute": 5, "second": 24}
